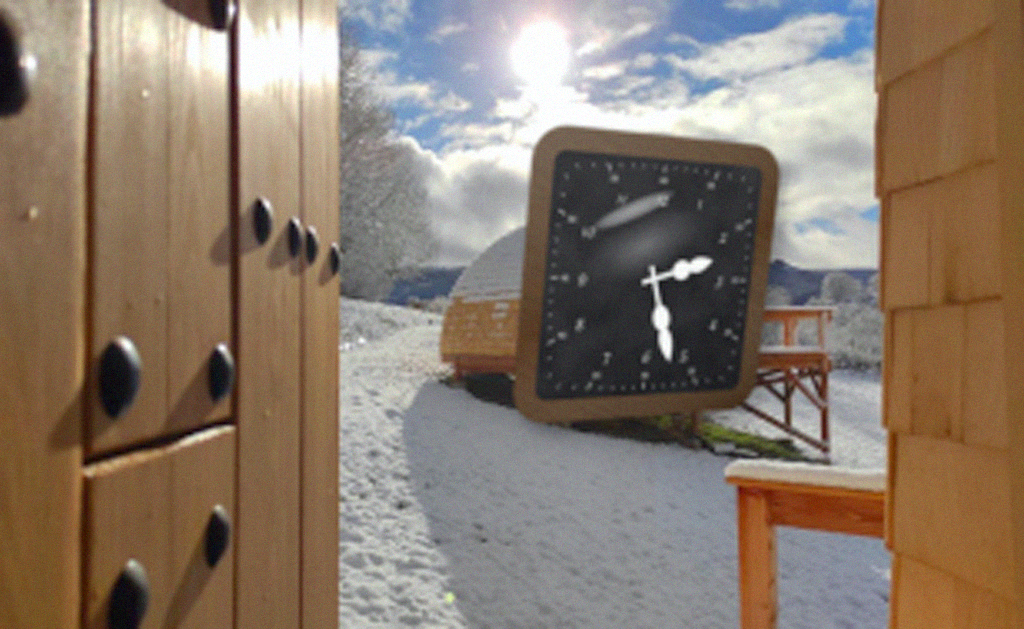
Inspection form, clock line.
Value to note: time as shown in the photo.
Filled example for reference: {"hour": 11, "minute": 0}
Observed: {"hour": 2, "minute": 27}
